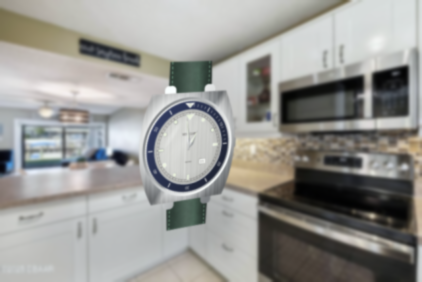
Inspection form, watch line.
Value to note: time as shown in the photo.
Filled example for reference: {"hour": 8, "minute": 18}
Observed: {"hour": 12, "minute": 59}
